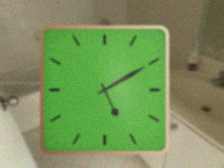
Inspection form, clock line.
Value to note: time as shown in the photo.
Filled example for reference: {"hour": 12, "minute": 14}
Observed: {"hour": 5, "minute": 10}
